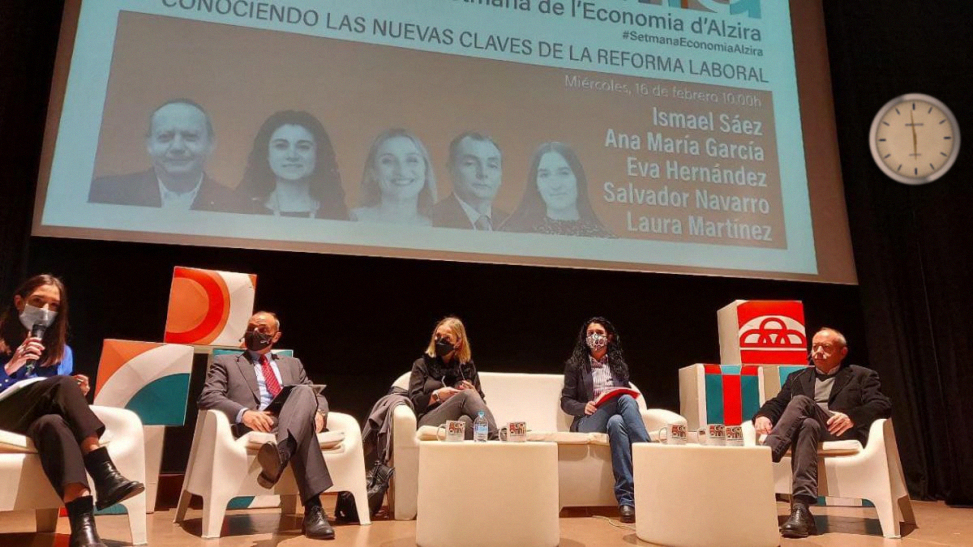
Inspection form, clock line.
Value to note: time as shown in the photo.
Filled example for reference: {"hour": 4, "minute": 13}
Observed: {"hour": 5, "minute": 59}
